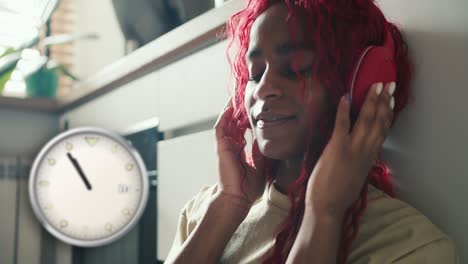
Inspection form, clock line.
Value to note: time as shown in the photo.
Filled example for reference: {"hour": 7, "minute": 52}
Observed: {"hour": 10, "minute": 54}
